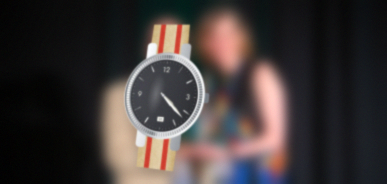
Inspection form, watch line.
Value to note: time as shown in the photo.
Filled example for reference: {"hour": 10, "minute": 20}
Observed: {"hour": 4, "minute": 22}
